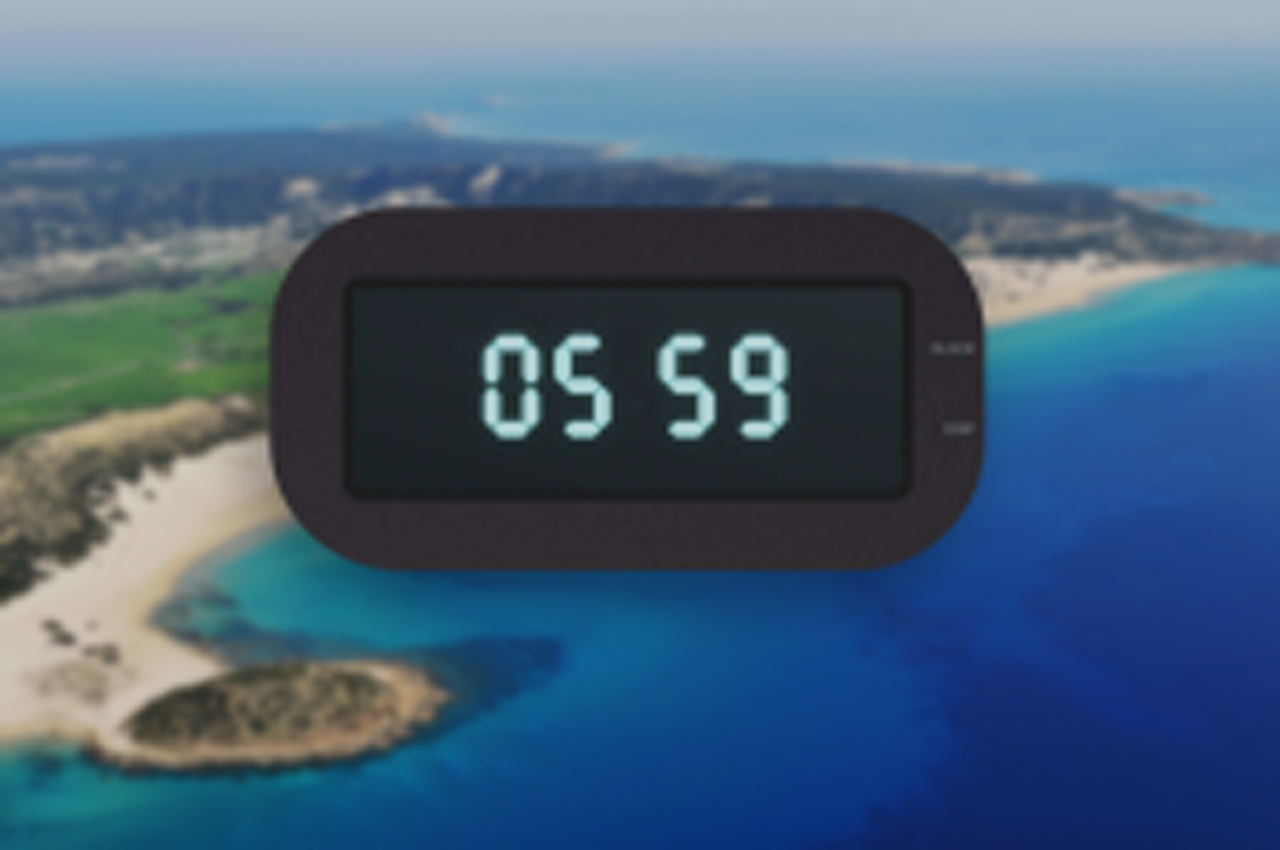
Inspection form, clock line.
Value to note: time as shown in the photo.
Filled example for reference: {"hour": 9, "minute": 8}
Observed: {"hour": 5, "minute": 59}
